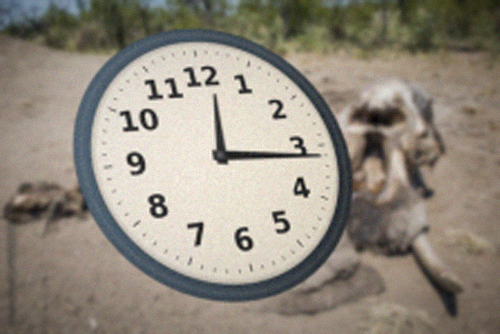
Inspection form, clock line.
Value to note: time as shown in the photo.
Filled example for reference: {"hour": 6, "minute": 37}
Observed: {"hour": 12, "minute": 16}
